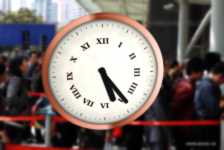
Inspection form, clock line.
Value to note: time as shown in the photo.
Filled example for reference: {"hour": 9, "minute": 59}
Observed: {"hour": 5, "minute": 24}
